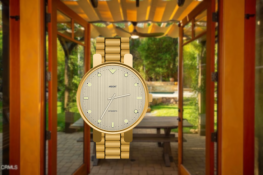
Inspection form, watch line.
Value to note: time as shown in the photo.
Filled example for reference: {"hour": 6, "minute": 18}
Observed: {"hour": 2, "minute": 35}
